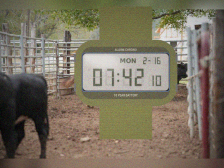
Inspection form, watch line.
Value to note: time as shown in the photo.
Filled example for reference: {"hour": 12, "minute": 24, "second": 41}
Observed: {"hour": 7, "minute": 42, "second": 10}
